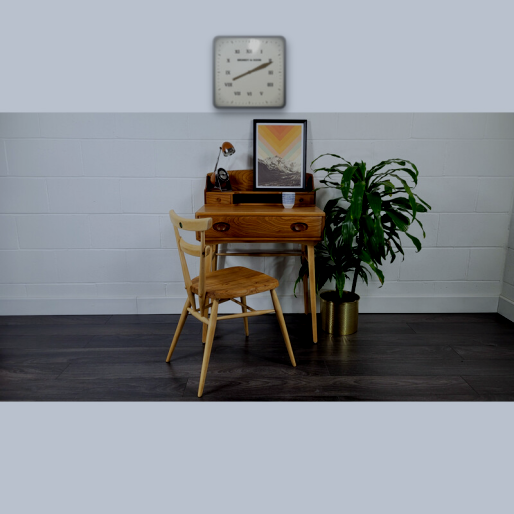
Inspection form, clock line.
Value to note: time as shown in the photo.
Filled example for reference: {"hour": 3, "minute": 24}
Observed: {"hour": 8, "minute": 11}
